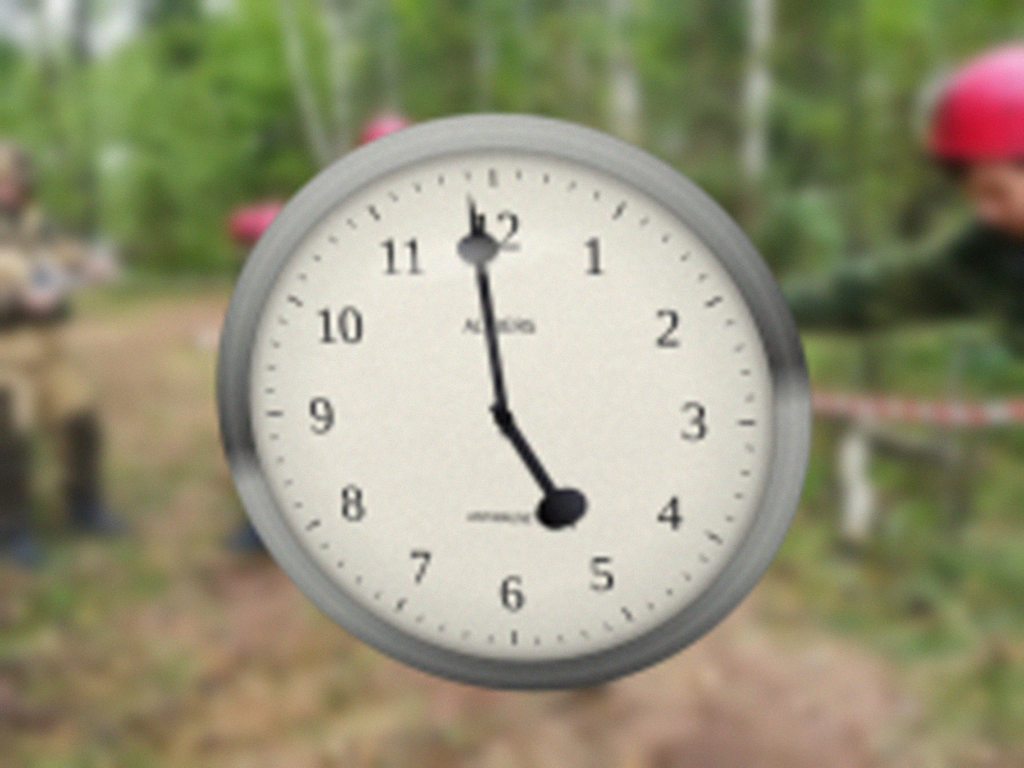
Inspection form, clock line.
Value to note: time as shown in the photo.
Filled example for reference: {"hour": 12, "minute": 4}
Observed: {"hour": 4, "minute": 59}
